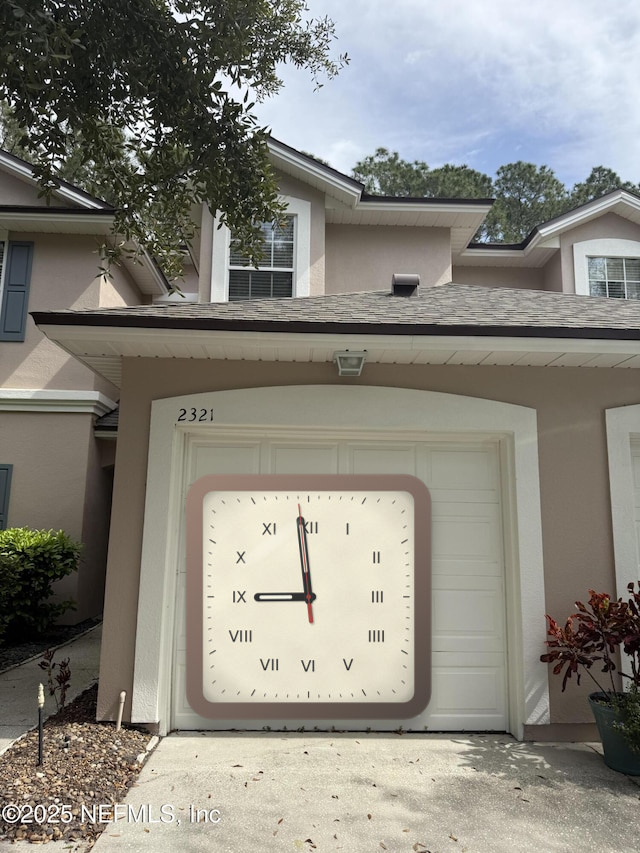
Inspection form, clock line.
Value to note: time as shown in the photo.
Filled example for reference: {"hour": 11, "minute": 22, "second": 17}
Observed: {"hour": 8, "minute": 58, "second": 59}
